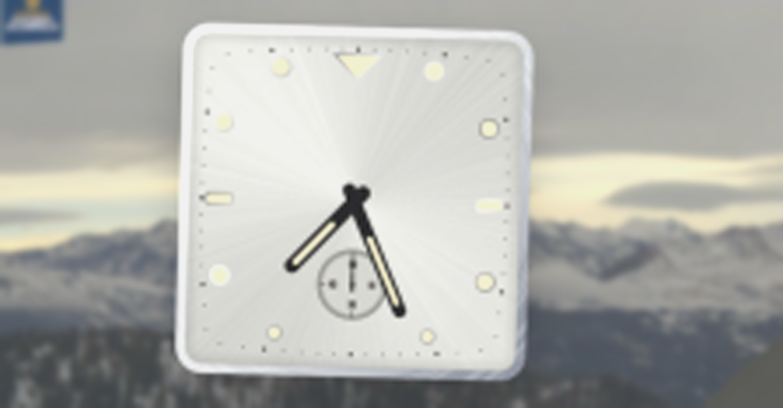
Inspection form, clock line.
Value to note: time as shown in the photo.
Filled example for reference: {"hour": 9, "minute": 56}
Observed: {"hour": 7, "minute": 26}
